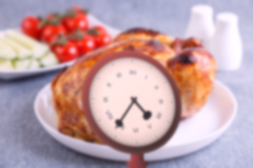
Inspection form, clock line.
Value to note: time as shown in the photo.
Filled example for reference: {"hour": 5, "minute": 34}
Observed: {"hour": 4, "minute": 36}
